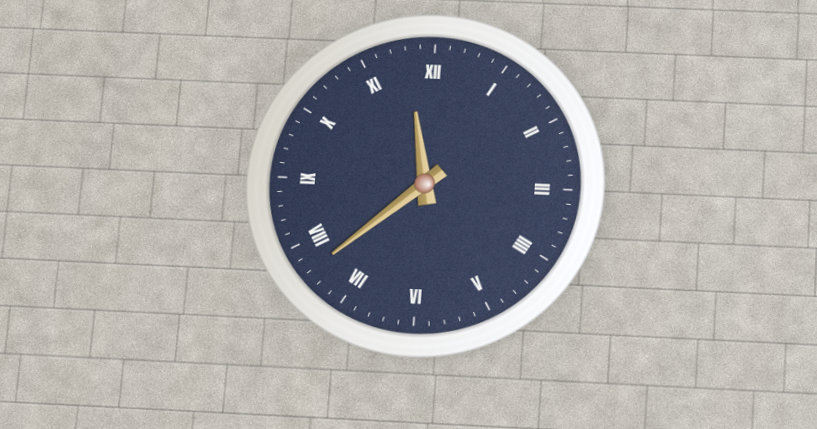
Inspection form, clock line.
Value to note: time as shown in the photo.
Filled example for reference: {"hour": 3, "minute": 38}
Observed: {"hour": 11, "minute": 38}
